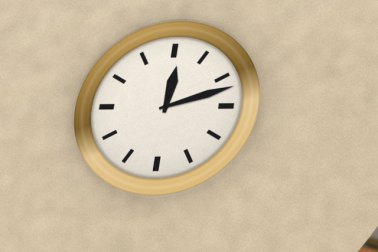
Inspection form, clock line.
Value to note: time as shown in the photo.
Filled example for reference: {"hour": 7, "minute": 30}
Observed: {"hour": 12, "minute": 12}
